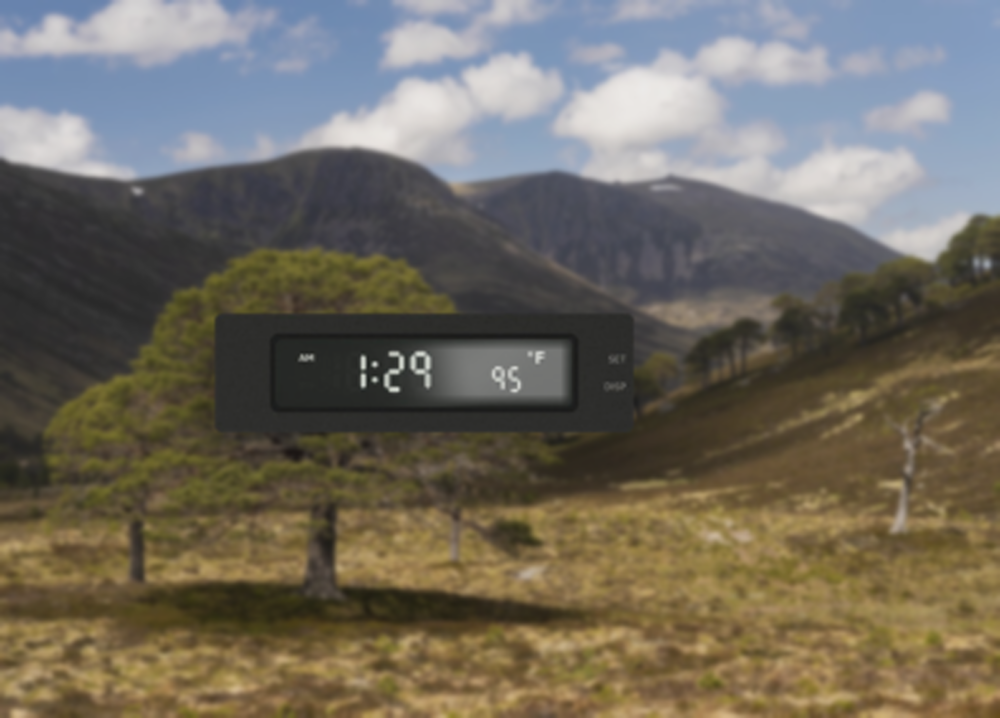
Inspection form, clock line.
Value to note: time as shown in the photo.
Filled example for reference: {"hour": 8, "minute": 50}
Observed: {"hour": 1, "minute": 29}
